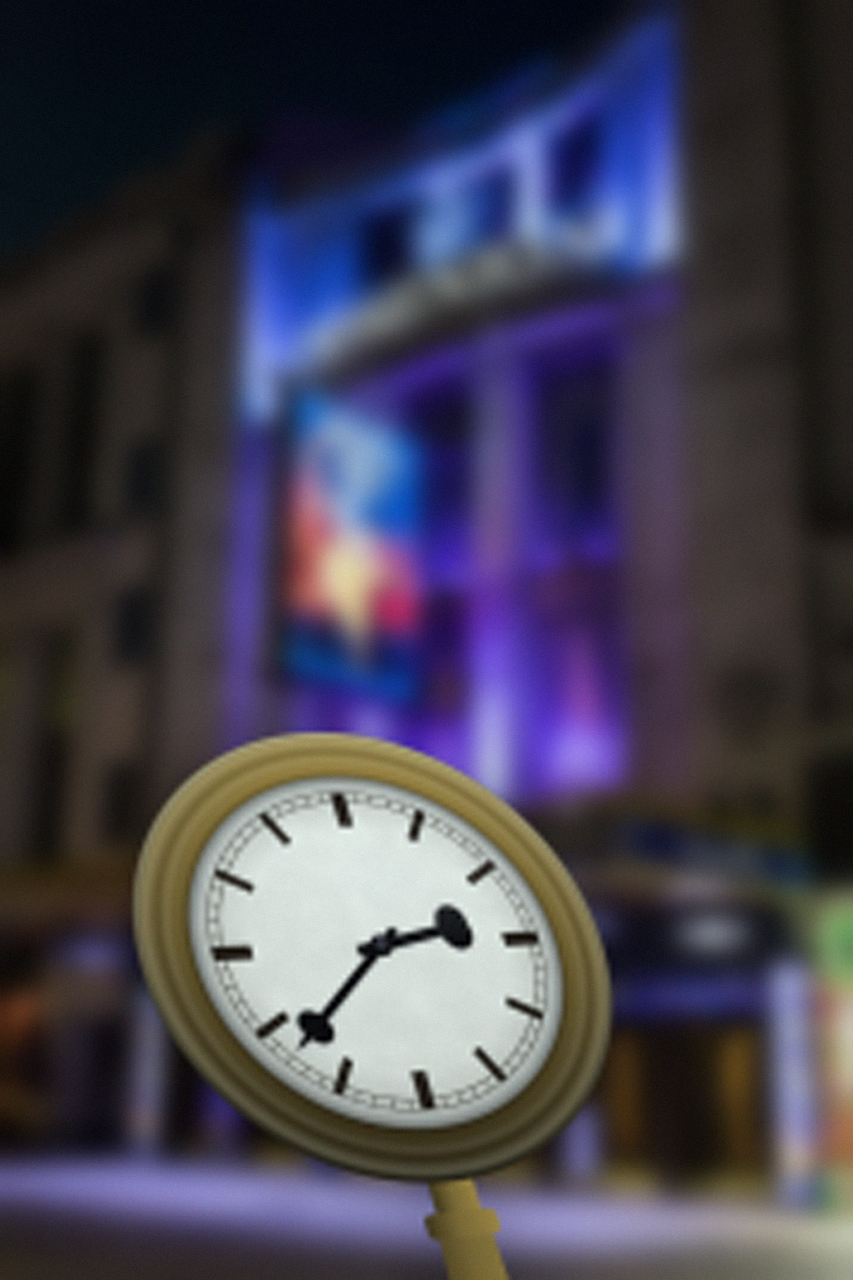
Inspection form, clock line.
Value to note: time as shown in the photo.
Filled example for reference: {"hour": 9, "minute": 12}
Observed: {"hour": 2, "minute": 38}
